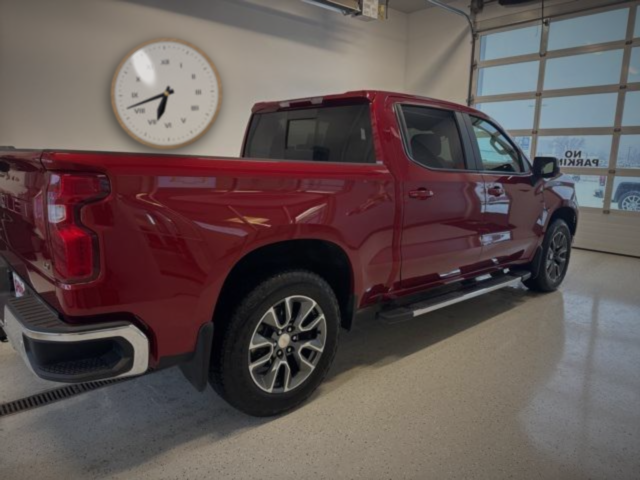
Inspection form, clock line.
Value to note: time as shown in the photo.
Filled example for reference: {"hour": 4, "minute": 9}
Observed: {"hour": 6, "minute": 42}
